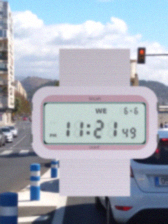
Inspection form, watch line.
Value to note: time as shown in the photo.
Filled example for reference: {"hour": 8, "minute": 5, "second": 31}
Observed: {"hour": 11, "minute": 21, "second": 49}
